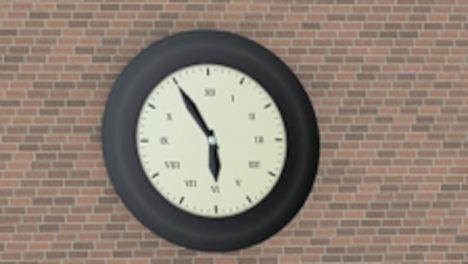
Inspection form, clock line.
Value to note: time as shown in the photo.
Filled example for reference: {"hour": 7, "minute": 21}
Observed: {"hour": 5, "minute": 55}
